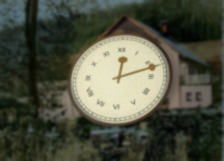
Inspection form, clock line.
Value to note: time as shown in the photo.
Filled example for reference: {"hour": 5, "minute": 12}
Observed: {"hour": 12, "minute": 12}
